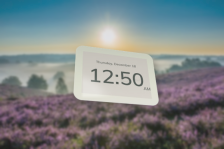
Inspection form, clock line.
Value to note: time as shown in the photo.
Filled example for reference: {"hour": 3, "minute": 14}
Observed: {"hour": 12, "minute": 50}
